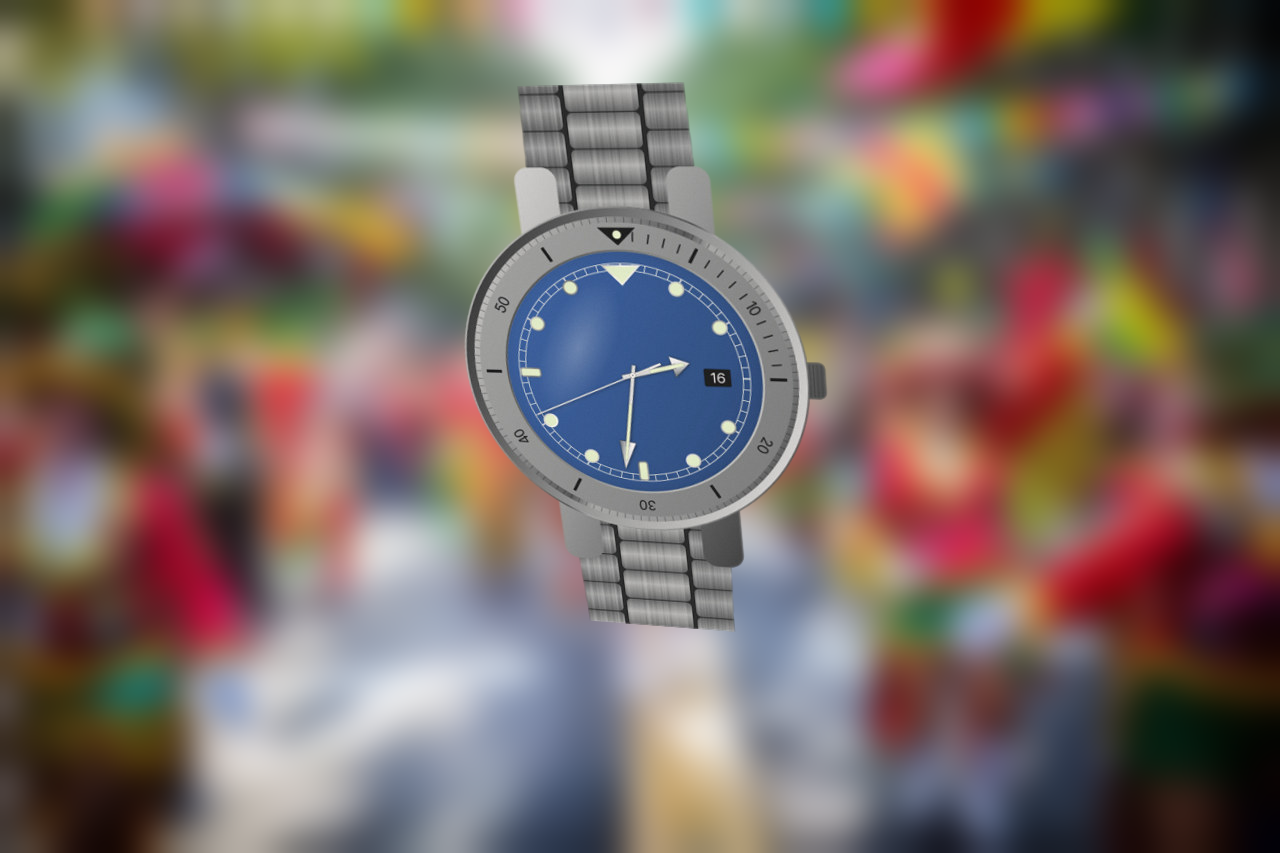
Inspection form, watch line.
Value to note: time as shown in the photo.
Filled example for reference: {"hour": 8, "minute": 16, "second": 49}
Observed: {"hour": 2, "minute": 31, "second": 41}
